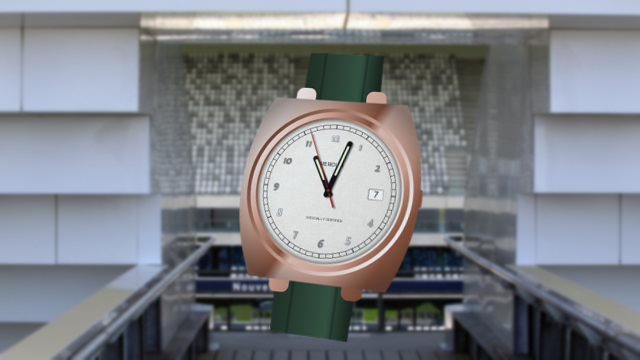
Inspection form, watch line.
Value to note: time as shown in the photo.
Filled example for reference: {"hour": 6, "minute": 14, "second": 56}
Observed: {"hour": 11, "minute": 2, "second": 56}
